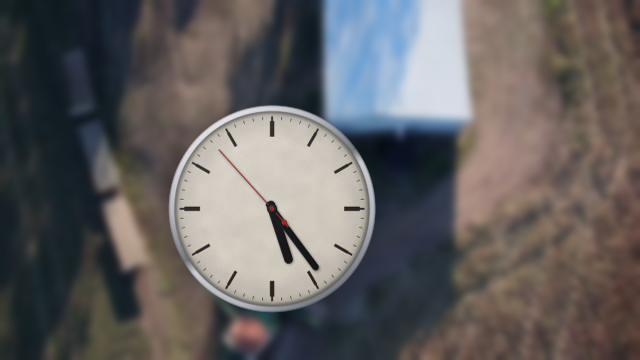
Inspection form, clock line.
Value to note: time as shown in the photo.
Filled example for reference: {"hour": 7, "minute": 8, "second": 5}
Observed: {"hour": 5, "minute": 23, "second": 53}
